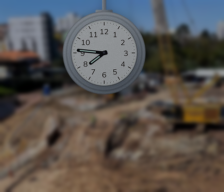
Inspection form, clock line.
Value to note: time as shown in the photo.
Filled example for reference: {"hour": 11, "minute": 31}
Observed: {"hour": 7, "minute": 46}
